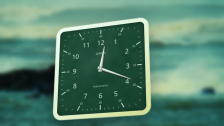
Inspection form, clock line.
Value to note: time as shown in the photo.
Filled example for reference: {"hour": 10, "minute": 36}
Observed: {"hour": 12, "minute": 19}
